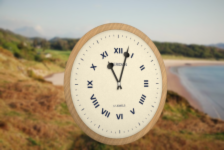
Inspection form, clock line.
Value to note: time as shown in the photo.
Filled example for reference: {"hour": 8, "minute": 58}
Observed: {"hour": 11, "minute": 3}
